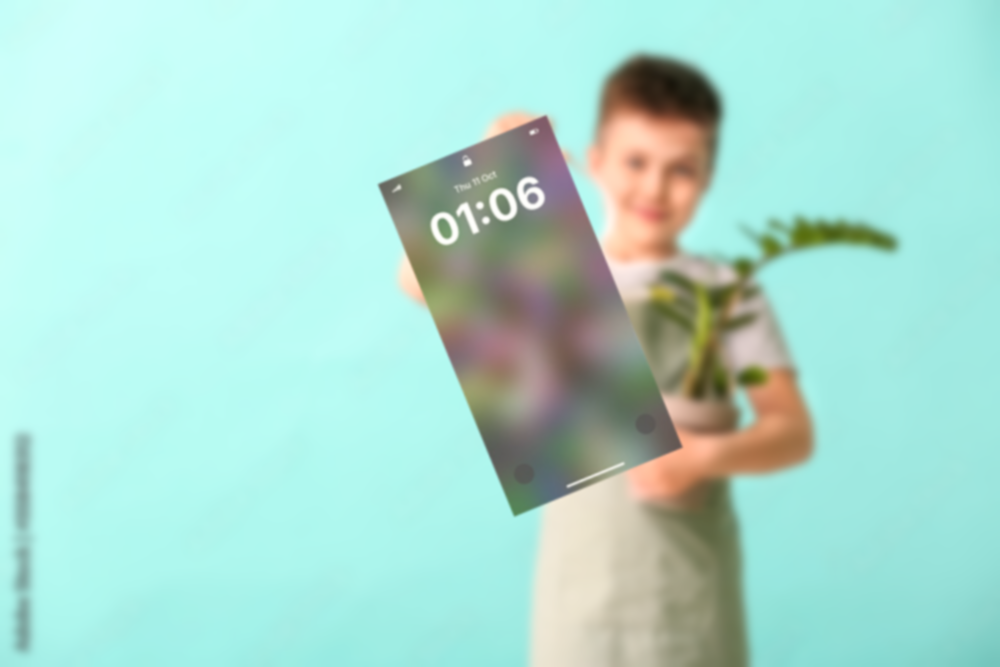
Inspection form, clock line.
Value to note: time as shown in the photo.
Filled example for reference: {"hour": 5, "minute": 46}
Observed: {"hour": 1, "minute": 6}
